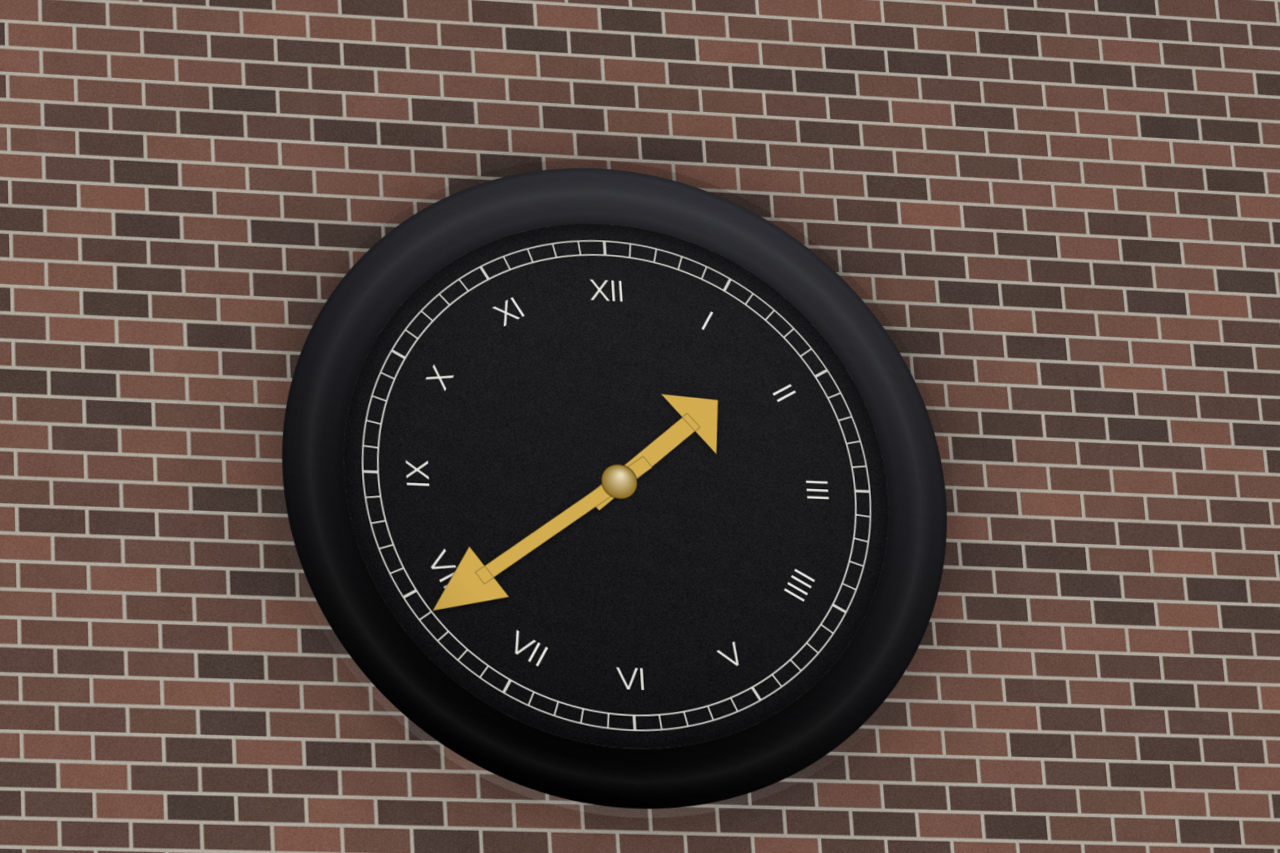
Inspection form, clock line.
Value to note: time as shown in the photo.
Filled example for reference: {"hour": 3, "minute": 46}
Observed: {"hour": 1, "minute": 39}
